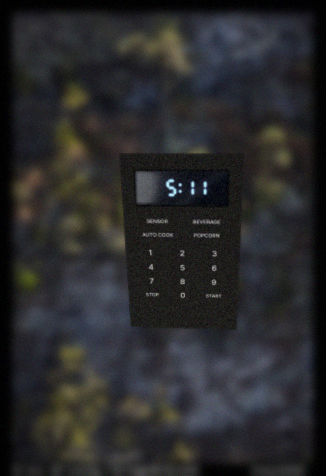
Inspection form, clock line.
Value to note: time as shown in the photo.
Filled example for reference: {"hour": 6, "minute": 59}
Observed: {"hour": 5, "minute": 11}
